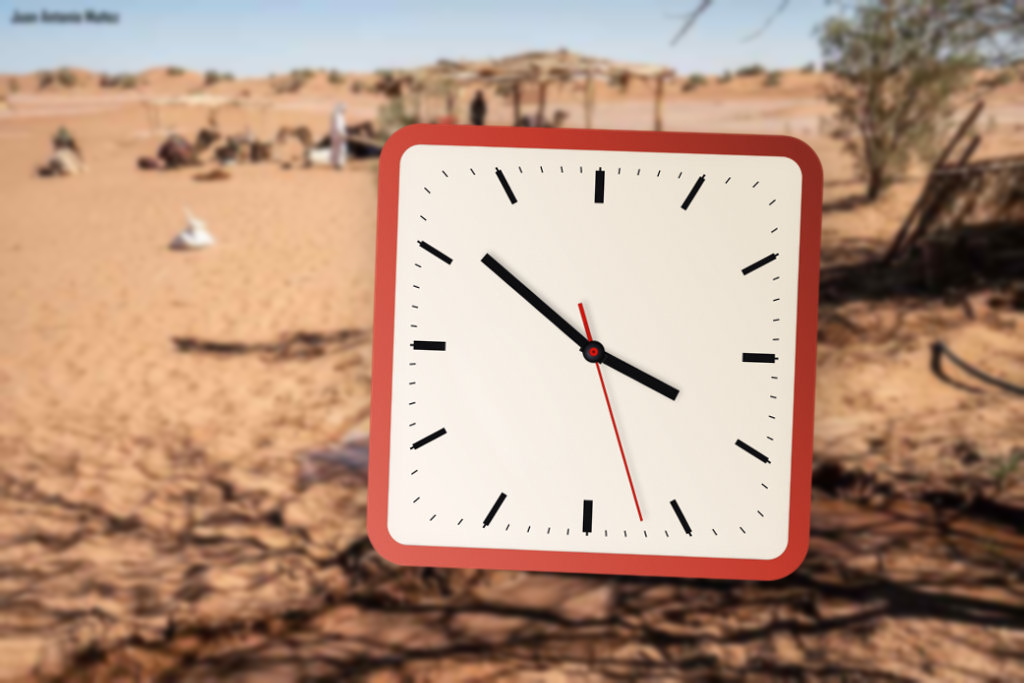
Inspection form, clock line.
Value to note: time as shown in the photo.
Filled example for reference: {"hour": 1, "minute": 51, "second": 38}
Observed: {"hour": 3, "minute": 51, "second": 27}
